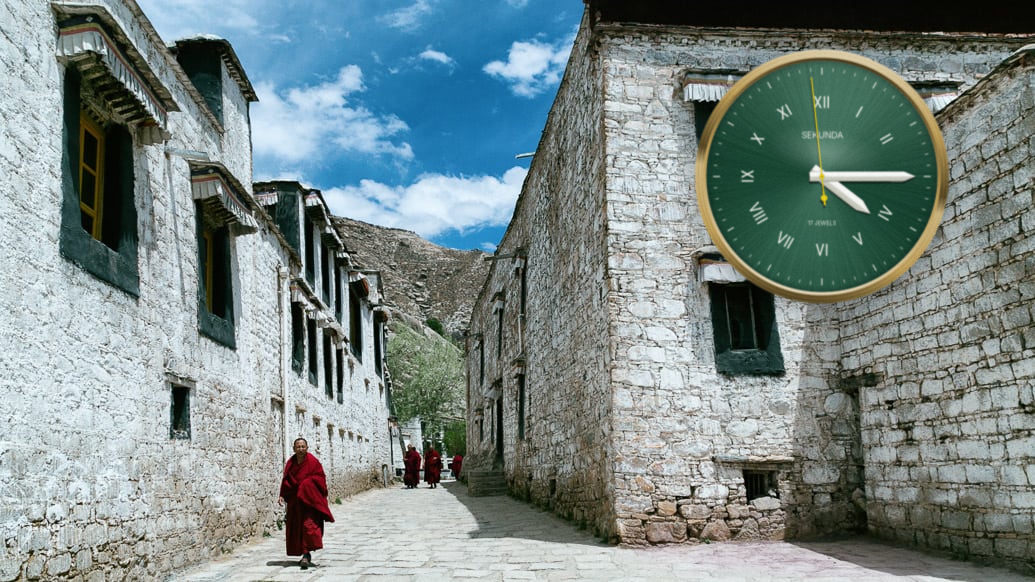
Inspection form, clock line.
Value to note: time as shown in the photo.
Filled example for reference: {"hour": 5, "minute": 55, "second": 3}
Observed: {"hour": 4, "minute": 14, "second": 59}
